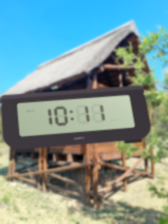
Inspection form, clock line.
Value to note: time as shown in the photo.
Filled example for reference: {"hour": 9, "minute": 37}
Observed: {"hour": 10, "minute": 11}
